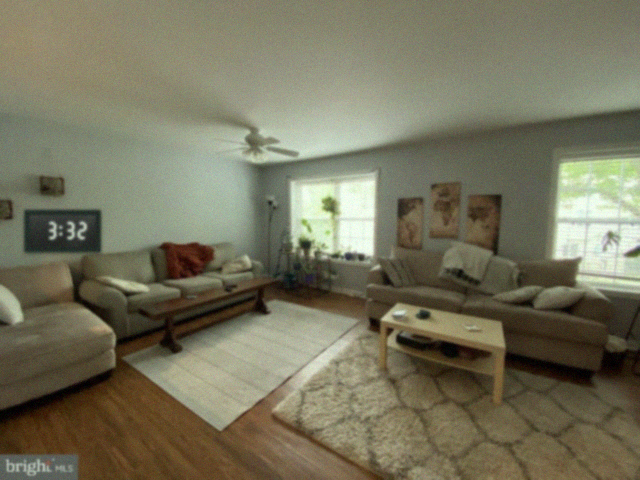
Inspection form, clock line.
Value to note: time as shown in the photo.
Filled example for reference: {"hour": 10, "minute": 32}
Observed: {"hour": 3, "minute": 32}
